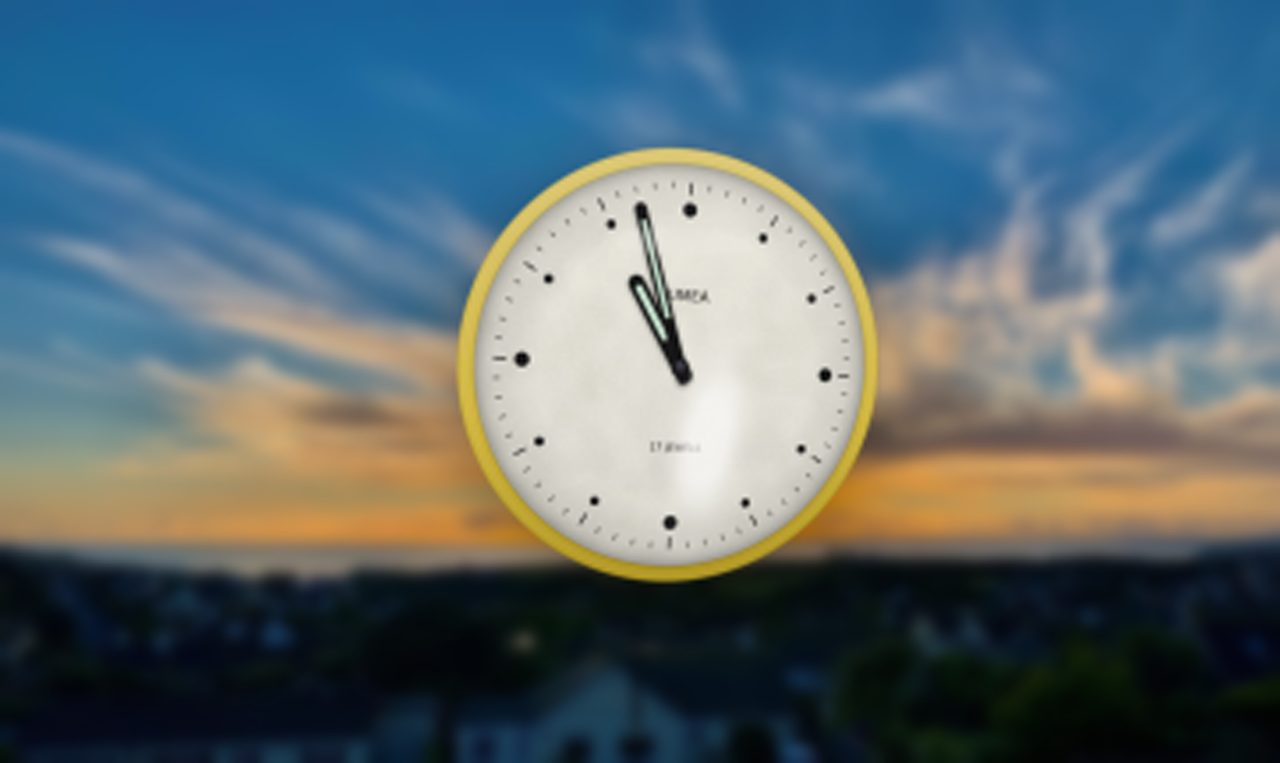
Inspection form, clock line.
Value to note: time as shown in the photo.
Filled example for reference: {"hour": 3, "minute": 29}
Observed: {"hour": 10, "minute": 57}
